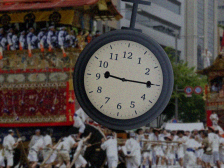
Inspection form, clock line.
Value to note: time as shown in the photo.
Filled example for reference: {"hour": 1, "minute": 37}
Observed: {"hour": 9, "minute": 15}
